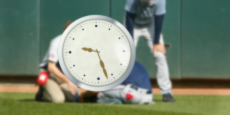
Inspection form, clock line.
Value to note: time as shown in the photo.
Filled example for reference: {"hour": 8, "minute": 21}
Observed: {"hour": 9, "minute": 27}
